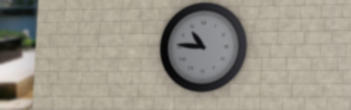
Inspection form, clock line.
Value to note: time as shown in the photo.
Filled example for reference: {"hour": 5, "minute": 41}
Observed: {"hour": 10, "minute": 46}
